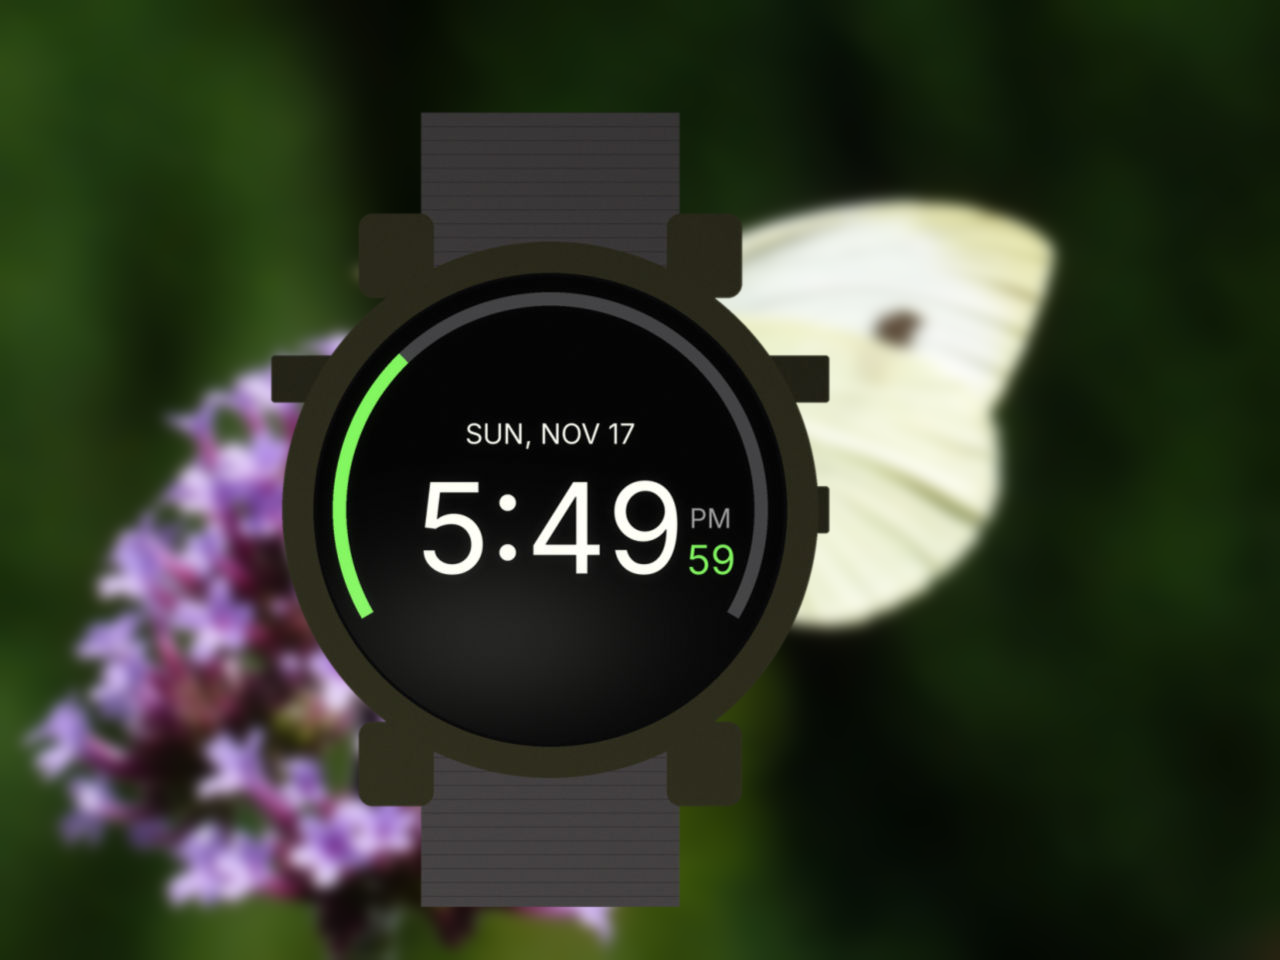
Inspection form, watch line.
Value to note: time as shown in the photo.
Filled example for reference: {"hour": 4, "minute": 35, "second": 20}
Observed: {"hour": 5, "minute": 49, "second": 59}
